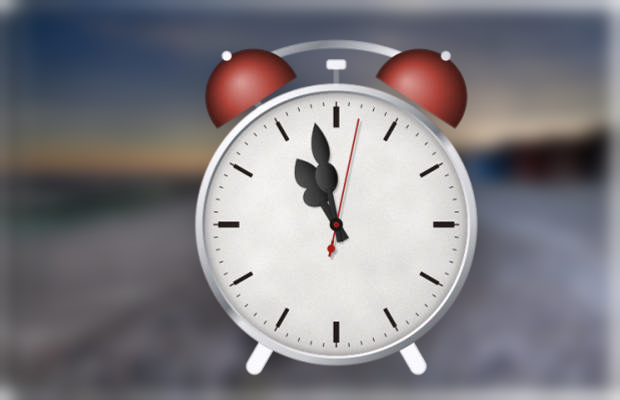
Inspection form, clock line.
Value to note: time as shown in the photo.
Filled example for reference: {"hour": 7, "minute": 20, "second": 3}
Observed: {"hour": 10, "minute": 58, "second": 2}
